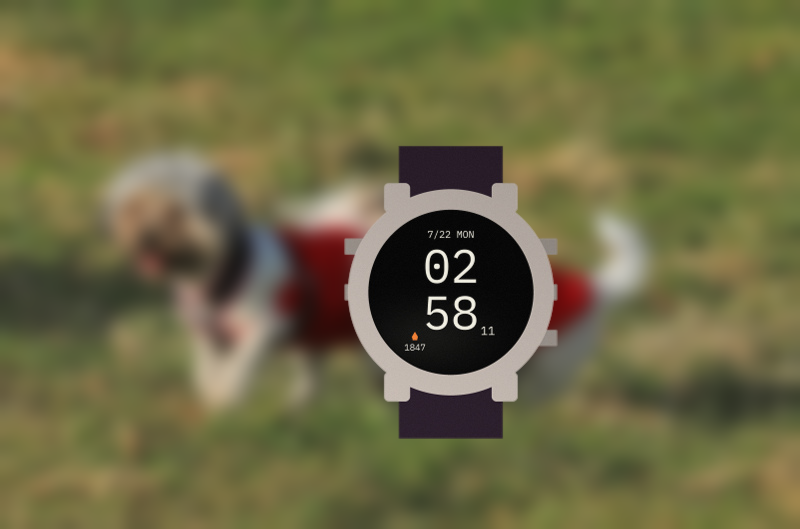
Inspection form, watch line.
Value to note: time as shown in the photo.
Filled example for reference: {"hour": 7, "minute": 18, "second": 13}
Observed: {"hour": 2, "minute": 58, "second": 11}
